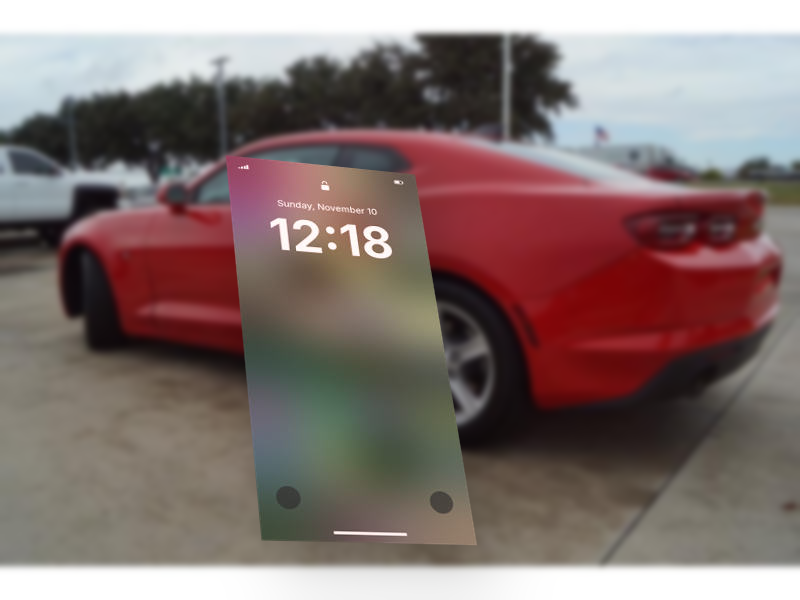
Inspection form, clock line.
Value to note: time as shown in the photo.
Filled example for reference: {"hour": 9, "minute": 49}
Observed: {"hour": 12, "minute": 18}
